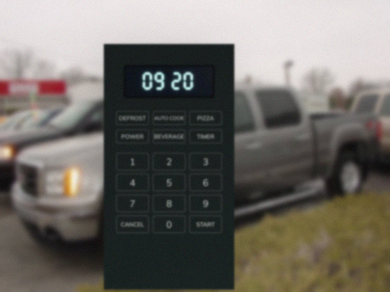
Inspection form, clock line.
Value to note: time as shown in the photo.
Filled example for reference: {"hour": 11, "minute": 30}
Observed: {"hour": 9, "minute": 20}
